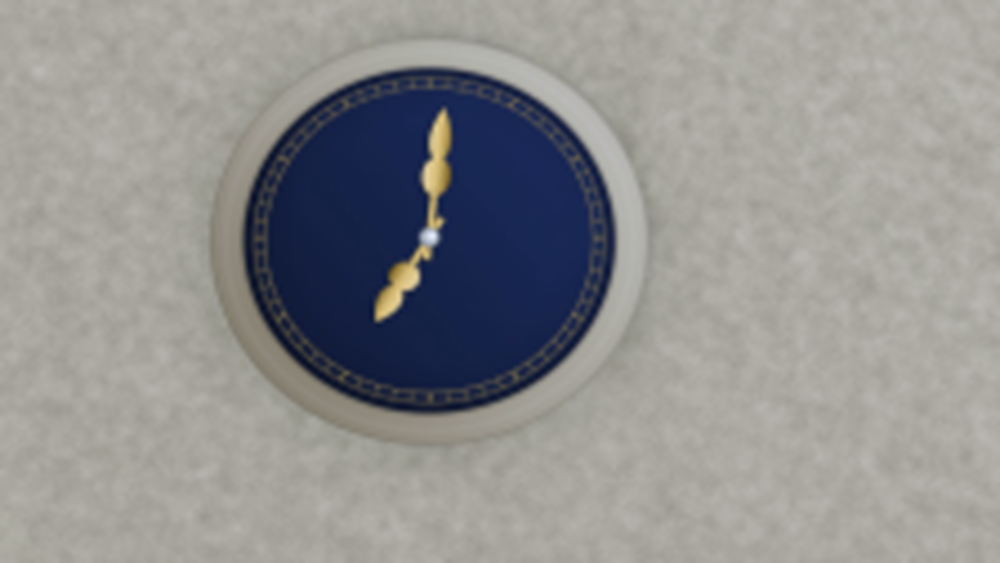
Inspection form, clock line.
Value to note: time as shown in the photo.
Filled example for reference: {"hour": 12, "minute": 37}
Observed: {"hour": 7, "minute": 1}
